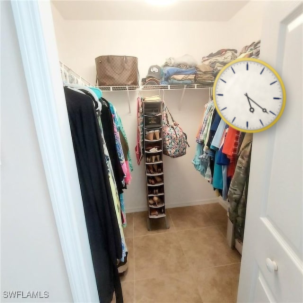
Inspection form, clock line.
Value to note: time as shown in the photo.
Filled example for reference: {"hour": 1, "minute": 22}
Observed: {"hour": 5, "minute": 21}
